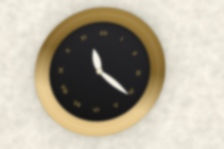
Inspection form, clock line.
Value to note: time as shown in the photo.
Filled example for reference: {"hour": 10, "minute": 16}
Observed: {"hour": 11, "minute": 21}
